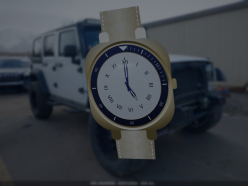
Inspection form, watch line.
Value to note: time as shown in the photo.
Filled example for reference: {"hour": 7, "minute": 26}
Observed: {"hour": 5, "minute": 0}
